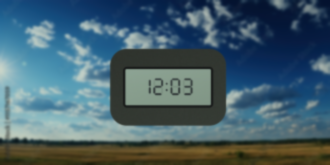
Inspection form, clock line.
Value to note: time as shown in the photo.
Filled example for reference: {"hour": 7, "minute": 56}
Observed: {"hour": 12, "minute": 3}
